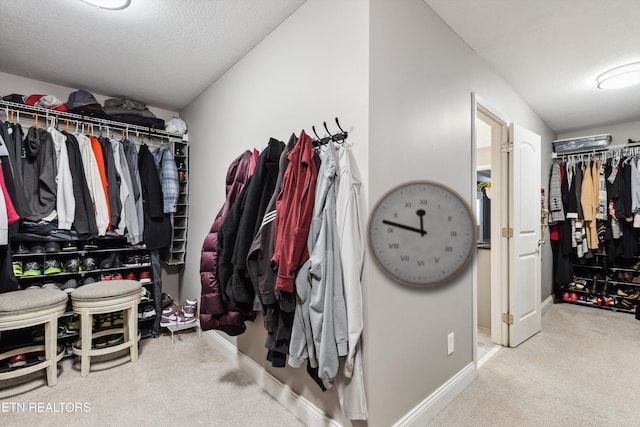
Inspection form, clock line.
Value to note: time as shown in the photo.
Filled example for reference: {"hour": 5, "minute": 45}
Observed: {"hour": 11, "minute": 47}
